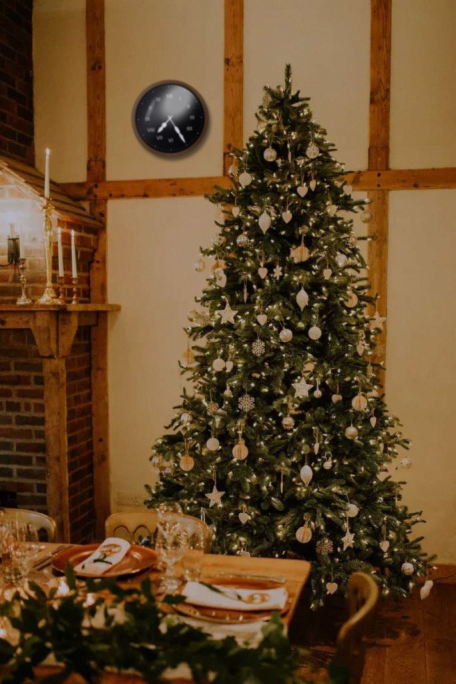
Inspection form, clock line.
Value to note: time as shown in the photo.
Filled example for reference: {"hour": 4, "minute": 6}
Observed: {"hour": 7, "minute": 25}
